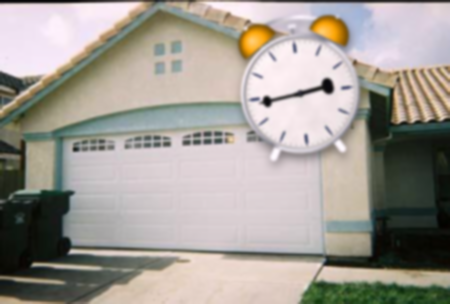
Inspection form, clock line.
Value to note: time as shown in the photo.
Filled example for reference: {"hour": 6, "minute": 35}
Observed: {"hour": 2, "minute": 44}
